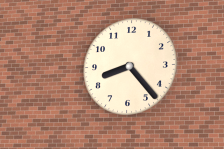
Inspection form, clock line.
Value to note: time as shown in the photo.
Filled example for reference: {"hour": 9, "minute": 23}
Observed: {"hour": 8, "minute": 23}
